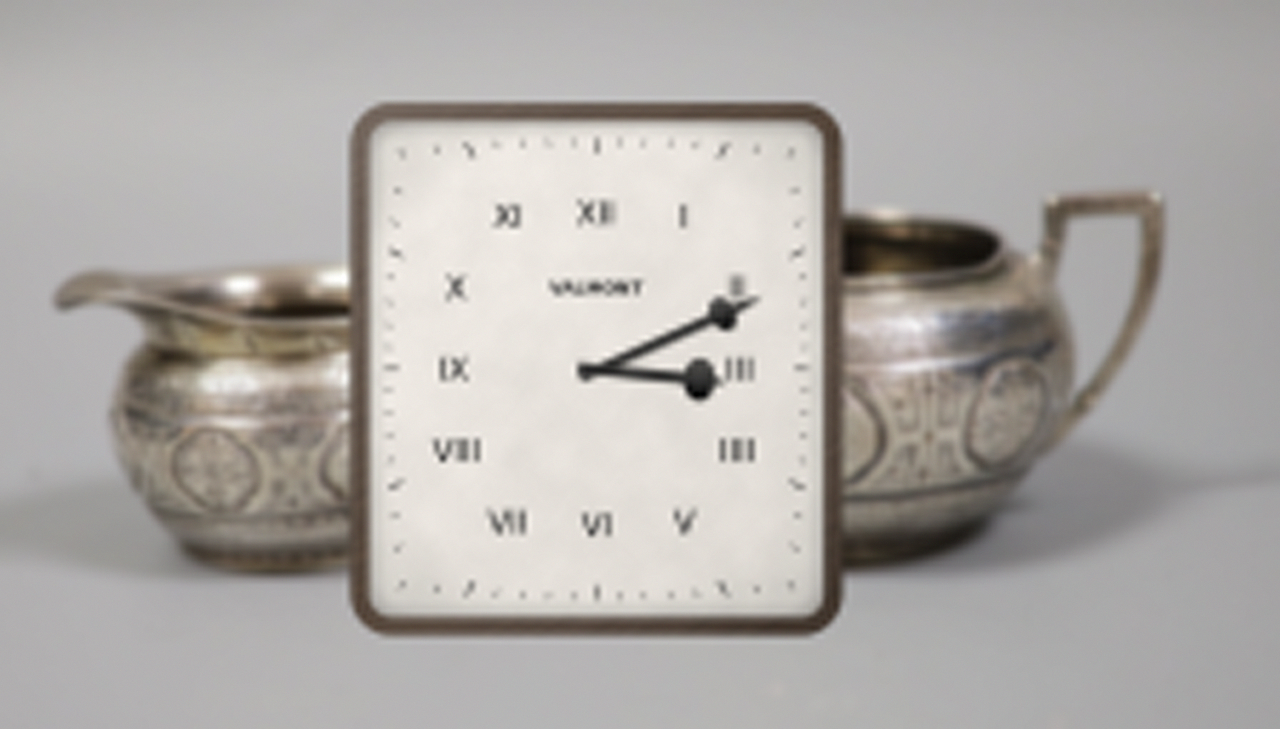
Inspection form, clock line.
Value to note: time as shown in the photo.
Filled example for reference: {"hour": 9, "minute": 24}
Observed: {"hour": 3, "minute": 11}
